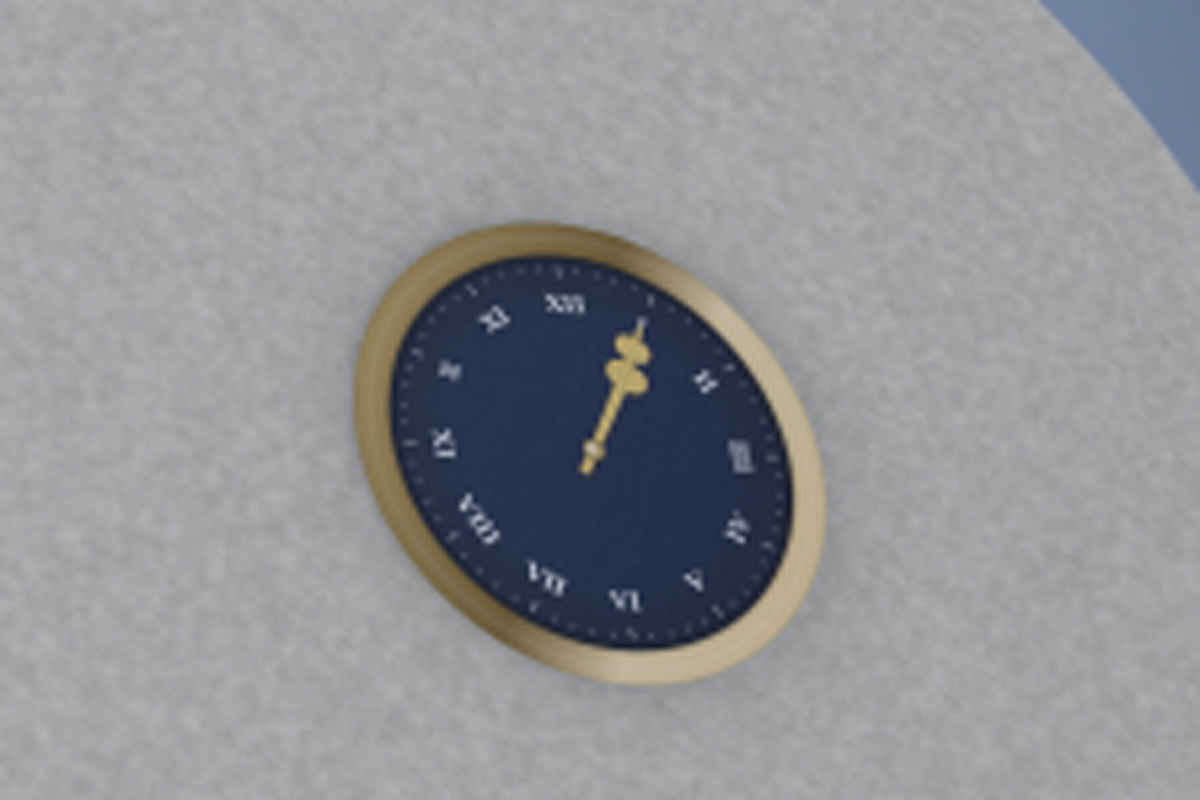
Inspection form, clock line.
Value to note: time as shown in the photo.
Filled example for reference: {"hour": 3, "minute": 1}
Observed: {"hour": 1, "minute": 5}
